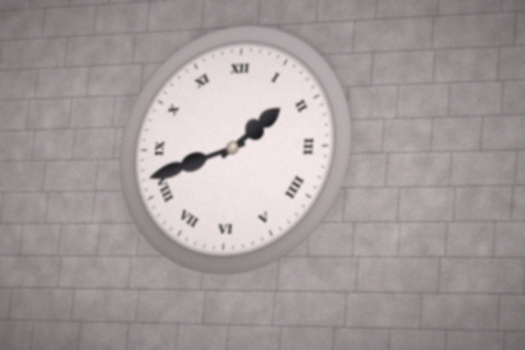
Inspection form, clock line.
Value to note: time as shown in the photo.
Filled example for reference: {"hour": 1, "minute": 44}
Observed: {"hour": 1, "minute": 42}
